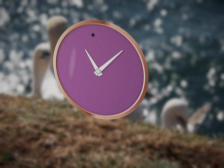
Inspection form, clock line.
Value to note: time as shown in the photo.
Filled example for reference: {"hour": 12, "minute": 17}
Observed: {"hour": 11, "minute": 9}
